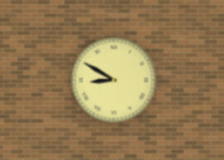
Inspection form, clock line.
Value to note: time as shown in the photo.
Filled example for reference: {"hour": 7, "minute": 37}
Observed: {"hour": 8, "minute": 50}
